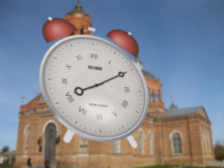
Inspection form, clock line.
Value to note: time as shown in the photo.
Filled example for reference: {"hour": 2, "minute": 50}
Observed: {"hour": 8, "minute": 10}
